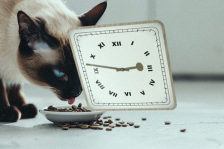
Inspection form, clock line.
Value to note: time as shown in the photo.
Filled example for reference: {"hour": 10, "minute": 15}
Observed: {"hour": 2, "minute": 47}
